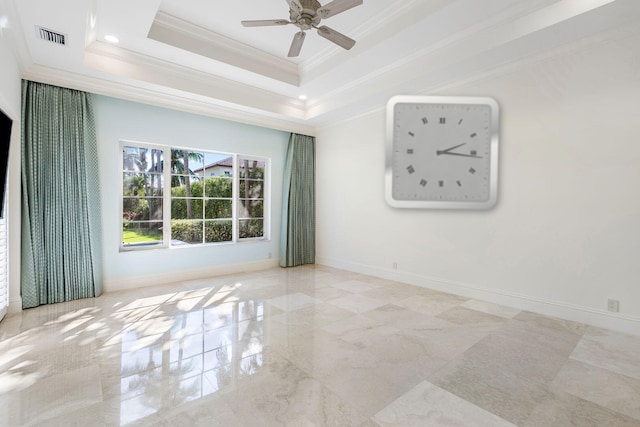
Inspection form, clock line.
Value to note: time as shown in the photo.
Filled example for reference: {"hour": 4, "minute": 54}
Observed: {"hour": 2, "minute": 16}
